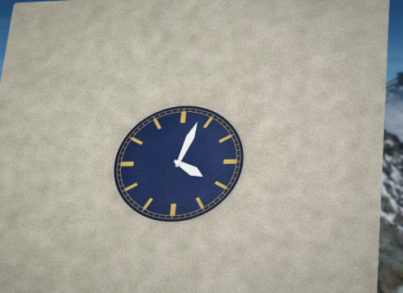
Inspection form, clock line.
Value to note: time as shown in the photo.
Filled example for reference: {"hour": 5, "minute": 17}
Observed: {"hour": 4, "minute": 3}
